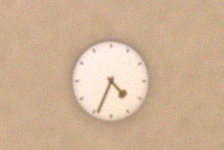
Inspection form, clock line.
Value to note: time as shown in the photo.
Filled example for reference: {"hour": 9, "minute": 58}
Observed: {"hour": 4, "minute": 34}
